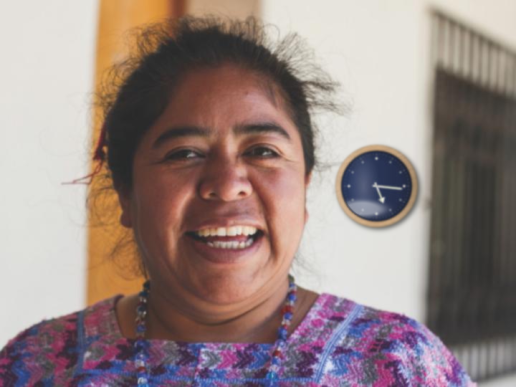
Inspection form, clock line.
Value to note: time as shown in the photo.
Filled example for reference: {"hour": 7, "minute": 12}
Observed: {"hour": 5, "minute": 16}
